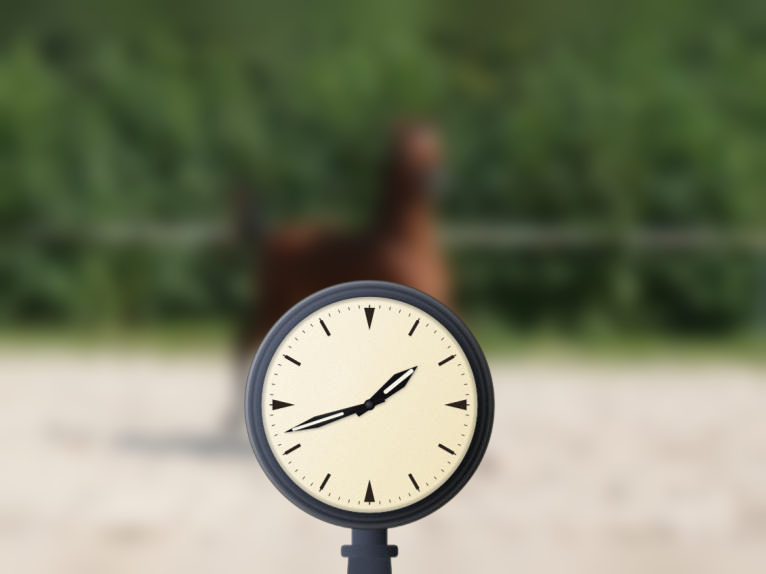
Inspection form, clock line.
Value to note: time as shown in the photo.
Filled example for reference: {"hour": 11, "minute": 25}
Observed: {"hour": 1, "minute": 42}
